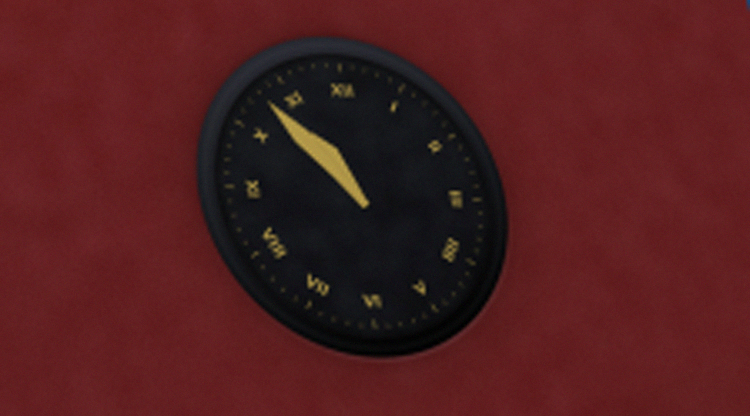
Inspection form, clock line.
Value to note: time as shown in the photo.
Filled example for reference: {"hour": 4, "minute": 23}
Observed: {"hour": 10, "minute": 53}
